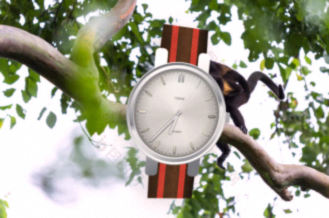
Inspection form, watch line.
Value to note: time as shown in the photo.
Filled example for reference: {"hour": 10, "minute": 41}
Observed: {"hour": 6, "minute": 37}
